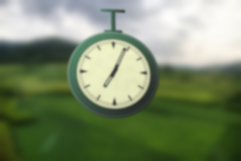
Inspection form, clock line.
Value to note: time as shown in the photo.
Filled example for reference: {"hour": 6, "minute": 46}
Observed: {"hour": 7, "minute": 4}
